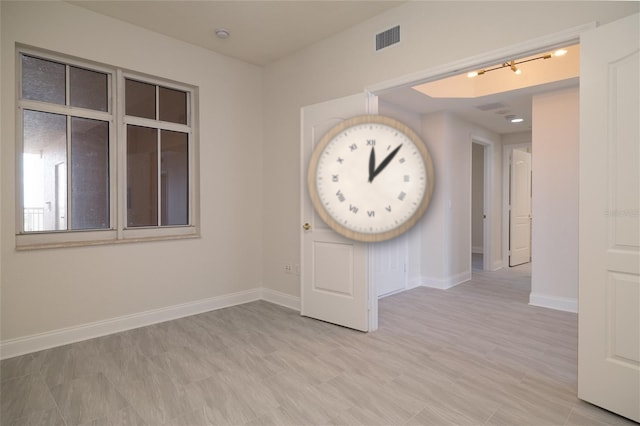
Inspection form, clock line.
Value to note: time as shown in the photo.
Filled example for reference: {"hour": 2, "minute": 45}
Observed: {"hour": 12, "minute": 7}
